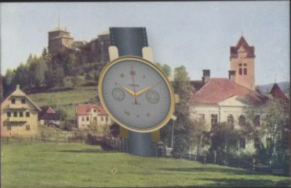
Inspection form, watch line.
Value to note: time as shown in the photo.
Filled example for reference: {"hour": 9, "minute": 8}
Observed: {"hour": 10, "minute": 10}
